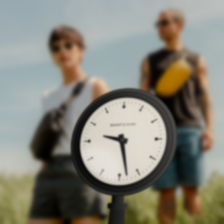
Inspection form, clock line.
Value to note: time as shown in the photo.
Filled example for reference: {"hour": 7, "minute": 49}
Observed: {"hour": 9, "minute": 28}
